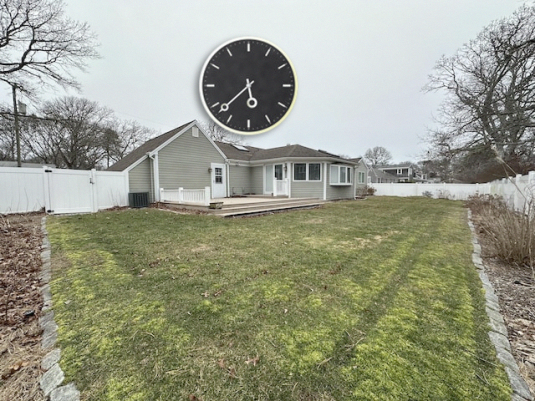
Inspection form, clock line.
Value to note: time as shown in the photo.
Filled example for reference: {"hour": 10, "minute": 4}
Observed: {"hour": 5, "minute": 38}
